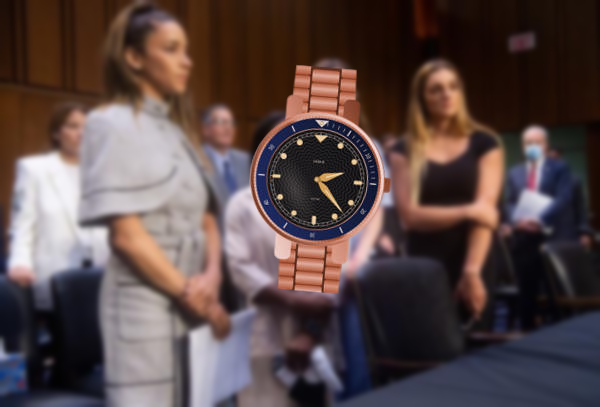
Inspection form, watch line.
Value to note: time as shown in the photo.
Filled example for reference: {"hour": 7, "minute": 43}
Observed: {"hour": 2, "minute": 23}
